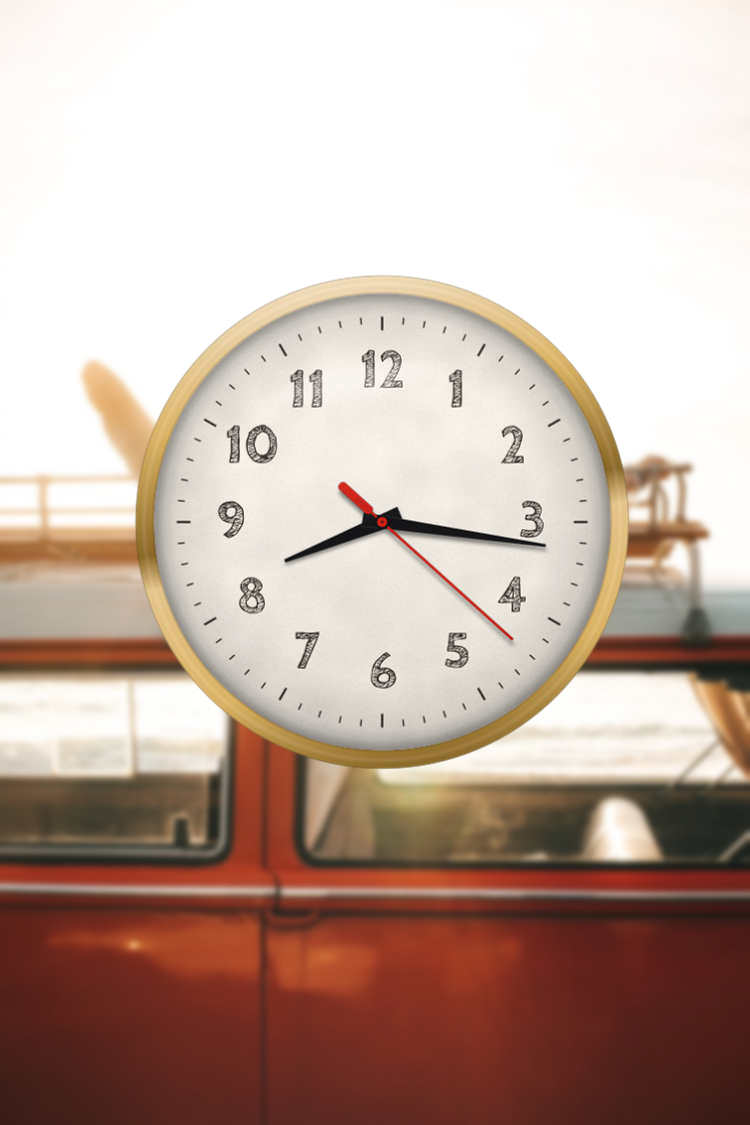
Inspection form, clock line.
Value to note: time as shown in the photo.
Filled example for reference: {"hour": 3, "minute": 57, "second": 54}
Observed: {"hour": 8, "minute": 16, "second": 22}
